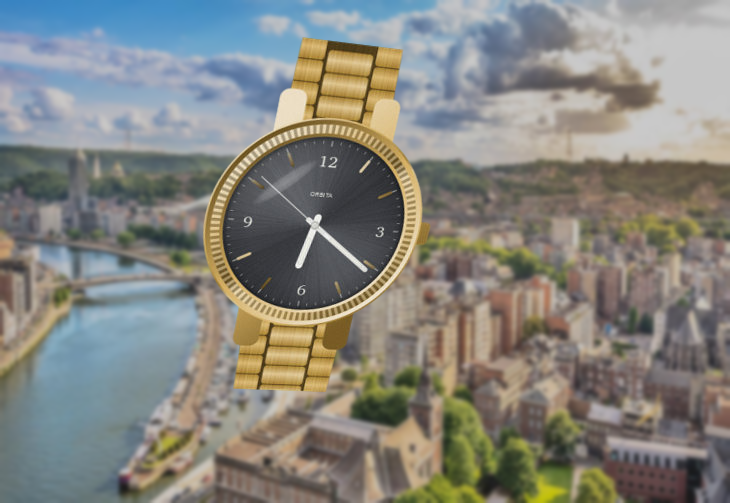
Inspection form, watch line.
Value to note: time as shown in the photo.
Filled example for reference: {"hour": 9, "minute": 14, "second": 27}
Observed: {"hour": 6, "minute": 20, "second": 51}
